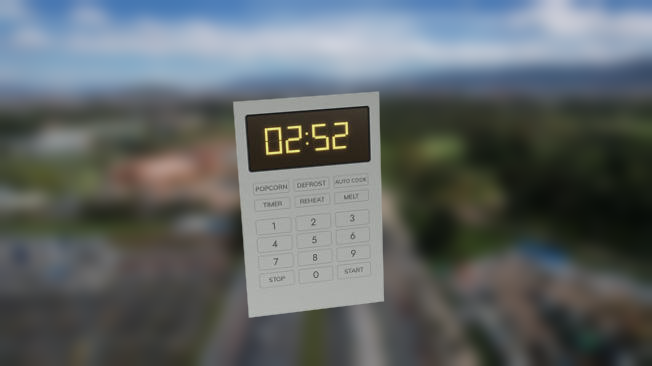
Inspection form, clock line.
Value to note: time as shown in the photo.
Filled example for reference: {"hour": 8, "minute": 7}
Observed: {"hour": 2, "minute": 52}
